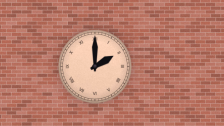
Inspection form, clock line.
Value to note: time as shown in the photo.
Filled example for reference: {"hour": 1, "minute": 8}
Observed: {"hour": 2, "minute": 0}
